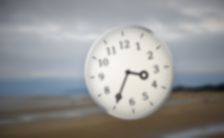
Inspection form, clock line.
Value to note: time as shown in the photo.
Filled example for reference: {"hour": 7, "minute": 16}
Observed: {"hour": 3, "minute": 35}
